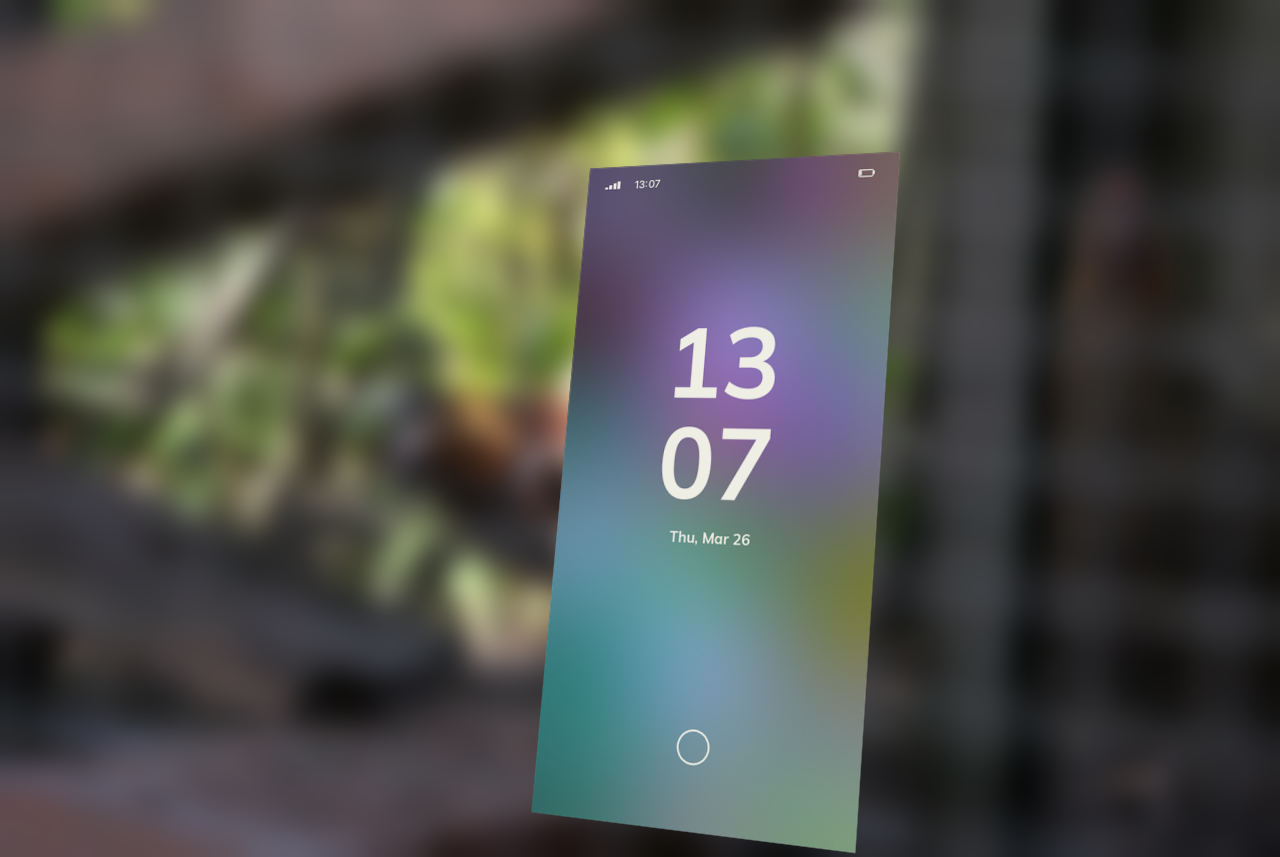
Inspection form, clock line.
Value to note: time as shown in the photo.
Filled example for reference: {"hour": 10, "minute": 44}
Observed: {"hour": 13, "minute": 7}
